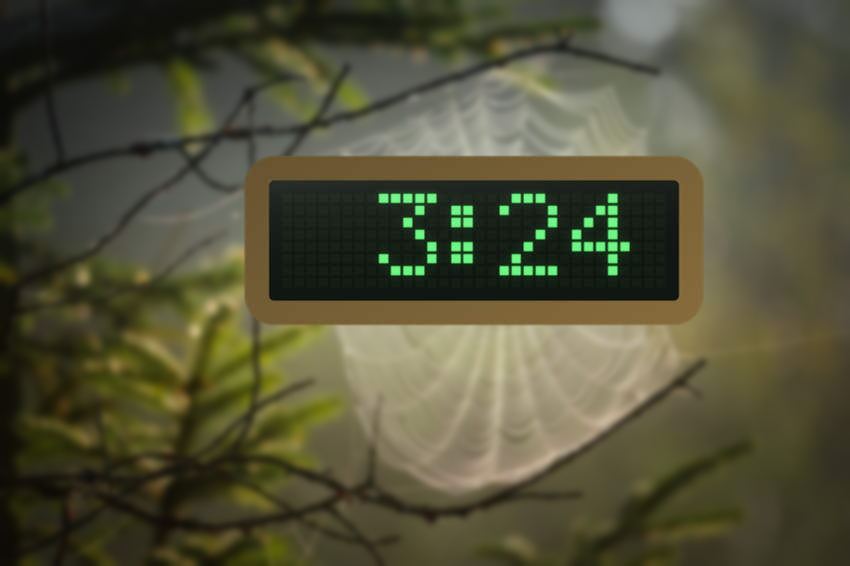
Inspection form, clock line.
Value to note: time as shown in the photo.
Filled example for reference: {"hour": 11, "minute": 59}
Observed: {"hour": 3, "minute": 24}
